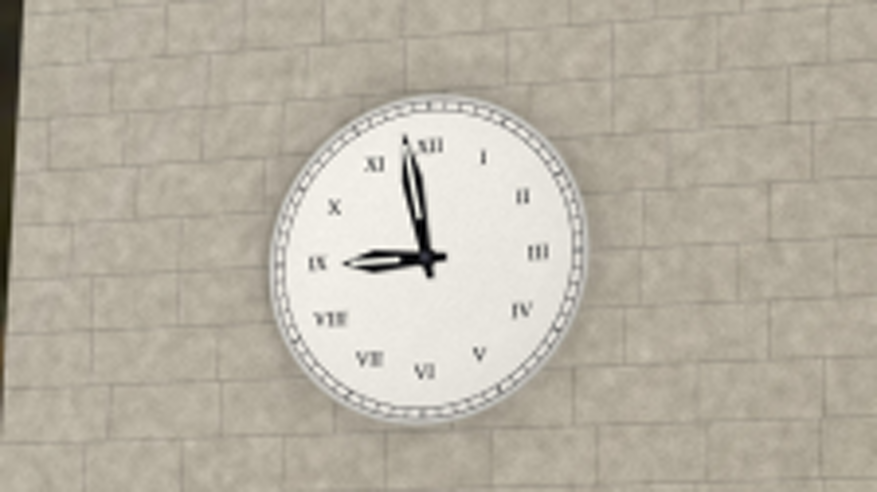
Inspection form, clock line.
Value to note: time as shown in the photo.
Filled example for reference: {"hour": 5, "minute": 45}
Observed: {"hour": 8, "minute": 58}
